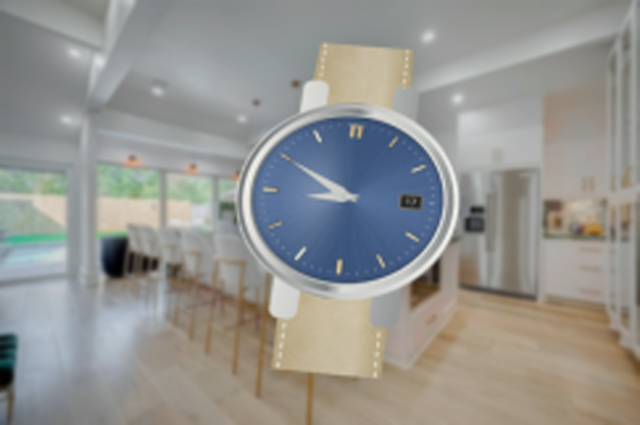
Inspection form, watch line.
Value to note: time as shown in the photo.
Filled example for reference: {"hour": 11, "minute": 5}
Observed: {"hour": 8, "minute": 50}
